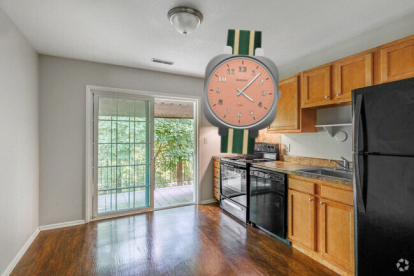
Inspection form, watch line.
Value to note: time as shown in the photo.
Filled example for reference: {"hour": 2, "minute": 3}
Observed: {"hour": 4, "minute": 7}
